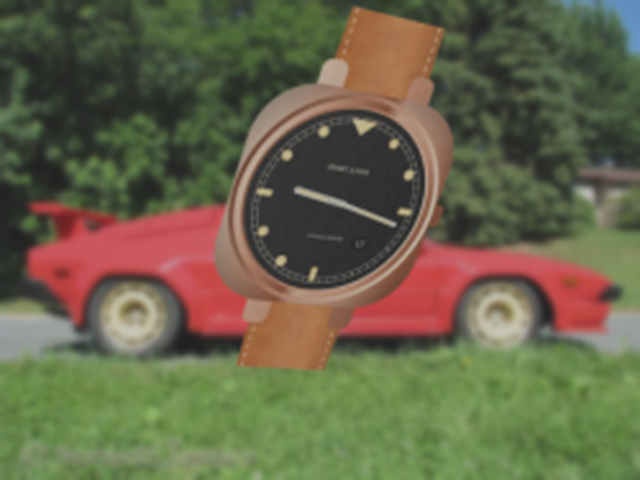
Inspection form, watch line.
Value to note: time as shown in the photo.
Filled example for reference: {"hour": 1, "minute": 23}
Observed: {"hour": 9, "minute": 17}
